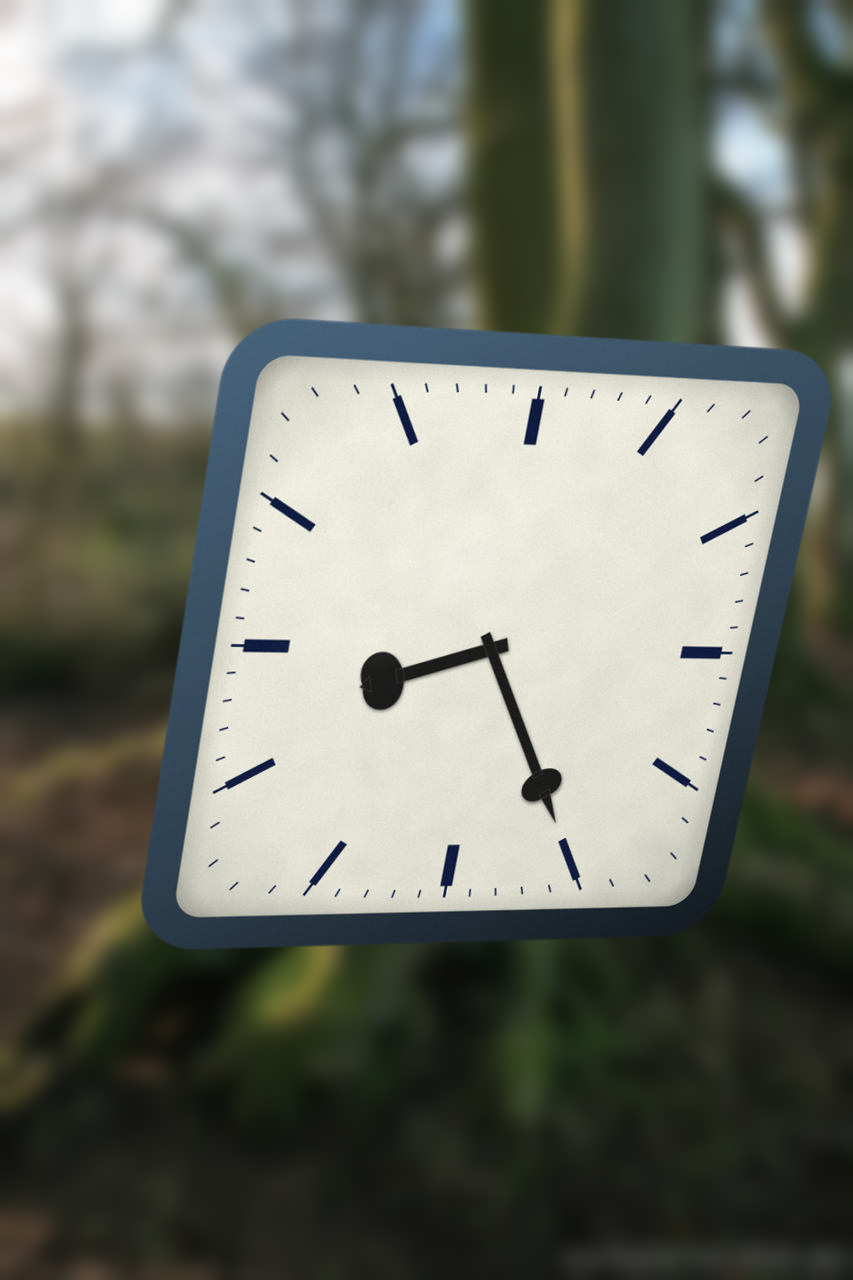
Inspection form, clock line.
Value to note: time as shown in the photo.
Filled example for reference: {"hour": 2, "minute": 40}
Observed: {"hour": 8, "minute": 25}
